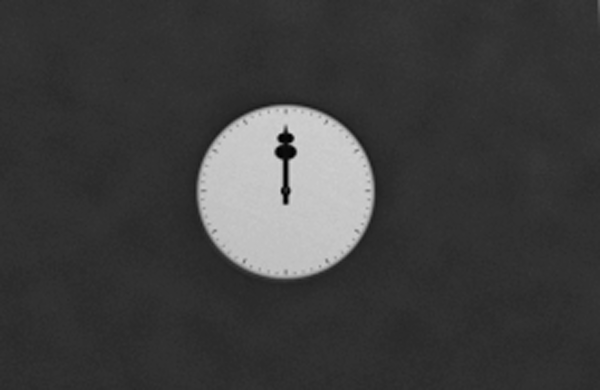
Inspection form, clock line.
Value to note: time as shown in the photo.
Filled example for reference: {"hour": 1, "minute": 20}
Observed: {"hour": 12, "minute": 0}
